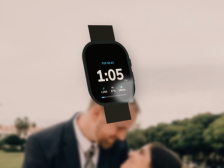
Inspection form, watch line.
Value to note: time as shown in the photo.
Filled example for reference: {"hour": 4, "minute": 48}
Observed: {"hour": 1, "minute": 5}
